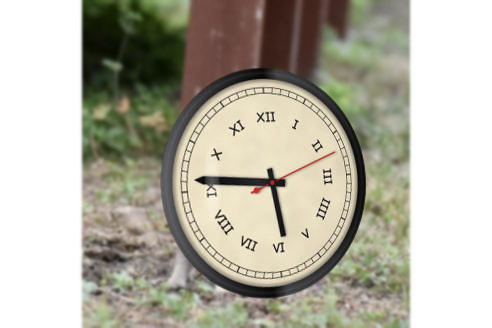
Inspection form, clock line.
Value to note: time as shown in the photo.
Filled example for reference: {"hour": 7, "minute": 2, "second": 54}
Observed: {"hour": 5, "minute": 46, "second": 12}
